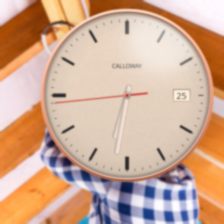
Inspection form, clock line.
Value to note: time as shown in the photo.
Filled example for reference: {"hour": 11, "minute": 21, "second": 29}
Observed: {"hour": 6, "minute": 31, "second": 44}
